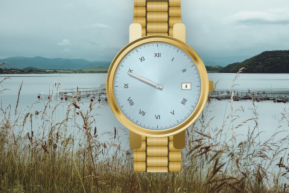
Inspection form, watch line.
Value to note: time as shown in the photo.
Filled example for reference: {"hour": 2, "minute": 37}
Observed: {"hour": 9, "minute": 49}
